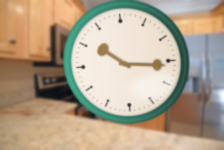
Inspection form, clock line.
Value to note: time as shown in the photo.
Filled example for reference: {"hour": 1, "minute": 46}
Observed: {"hour": 10, "minute": 16}
